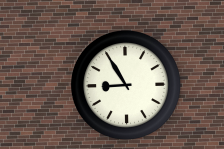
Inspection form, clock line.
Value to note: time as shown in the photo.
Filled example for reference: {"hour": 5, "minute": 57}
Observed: {"hour": 8, "minute": 55}
